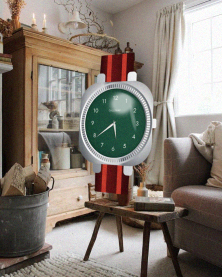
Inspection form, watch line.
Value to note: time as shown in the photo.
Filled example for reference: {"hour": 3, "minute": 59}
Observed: {"hour": 5, "minute": 39}
